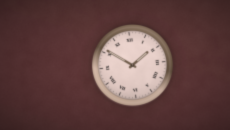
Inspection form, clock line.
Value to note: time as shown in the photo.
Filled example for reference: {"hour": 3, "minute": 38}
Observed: {"hour": 1, "minute": 51}
